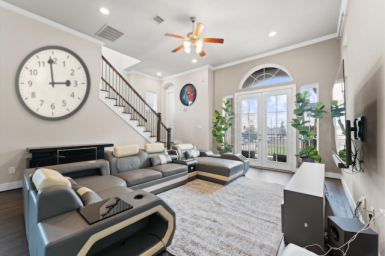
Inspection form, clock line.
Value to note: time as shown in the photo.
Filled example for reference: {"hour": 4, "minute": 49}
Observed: {"hour": 2, "minute": 59}
